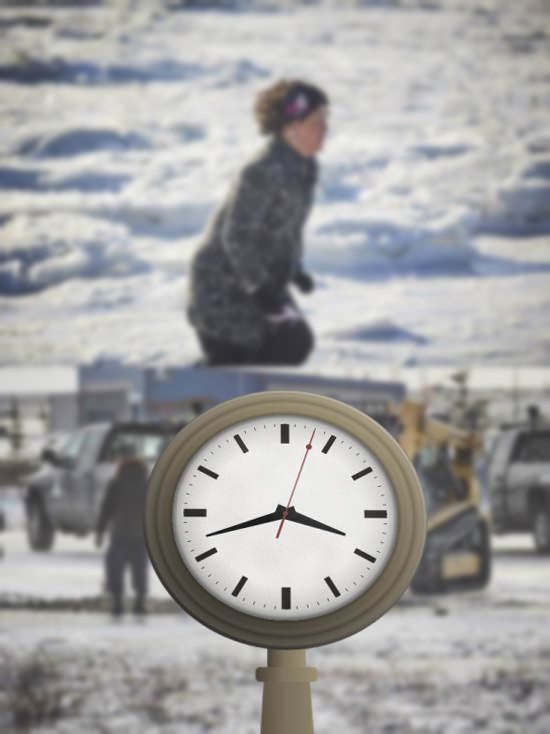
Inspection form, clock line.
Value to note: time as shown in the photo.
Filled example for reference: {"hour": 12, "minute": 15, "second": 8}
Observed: {"hour": 3, "minute": 42, "second": 3}
